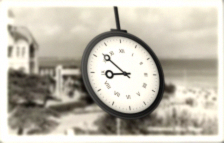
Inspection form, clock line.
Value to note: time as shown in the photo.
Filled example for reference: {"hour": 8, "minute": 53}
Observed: {"hour": 8, "minute": 52}
